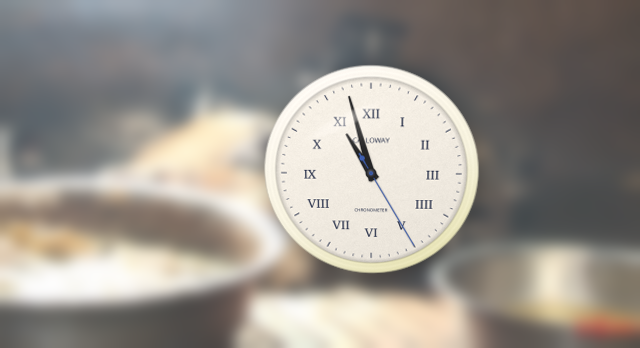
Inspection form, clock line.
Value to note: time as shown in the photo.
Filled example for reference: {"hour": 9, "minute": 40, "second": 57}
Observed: {"hour": 10, "minute": 57, "second": 25}
